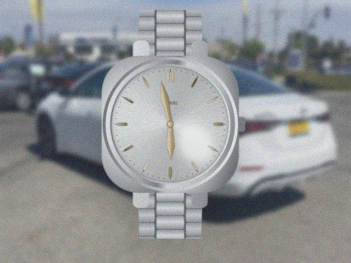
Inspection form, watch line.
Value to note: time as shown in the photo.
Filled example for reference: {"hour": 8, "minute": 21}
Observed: {"hour": 5, "minute": 58}
